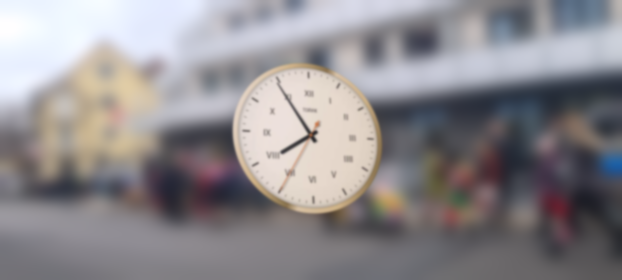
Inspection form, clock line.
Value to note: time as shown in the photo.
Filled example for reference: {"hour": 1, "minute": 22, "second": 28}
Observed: {"hour": 7, "minute": 54, "second": 35}
